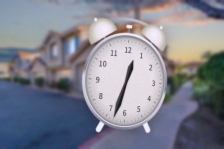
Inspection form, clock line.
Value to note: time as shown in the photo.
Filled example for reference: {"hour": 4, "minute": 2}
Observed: {"hour": 12, "minute": 33}
